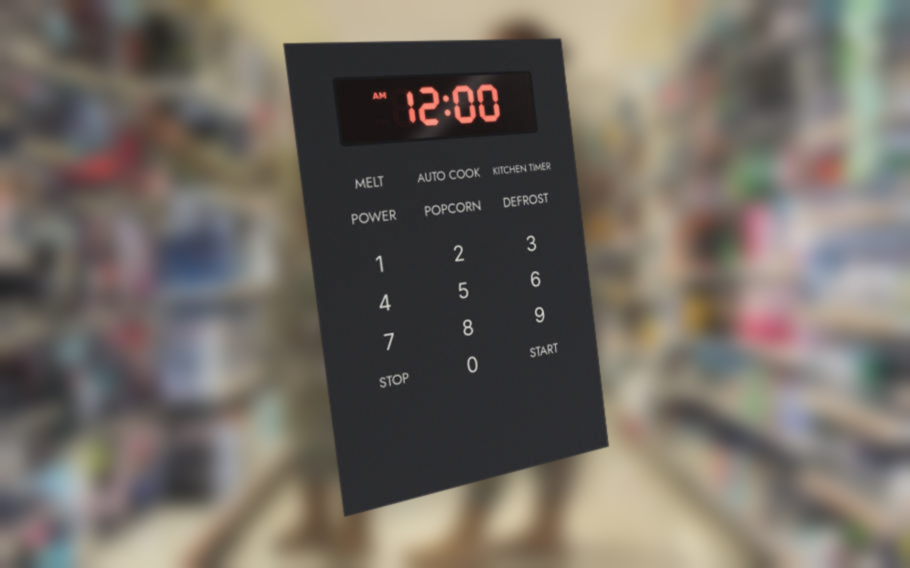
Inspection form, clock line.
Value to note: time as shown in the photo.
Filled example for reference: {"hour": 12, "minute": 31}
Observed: {"hour": 12, "minute": 0}
